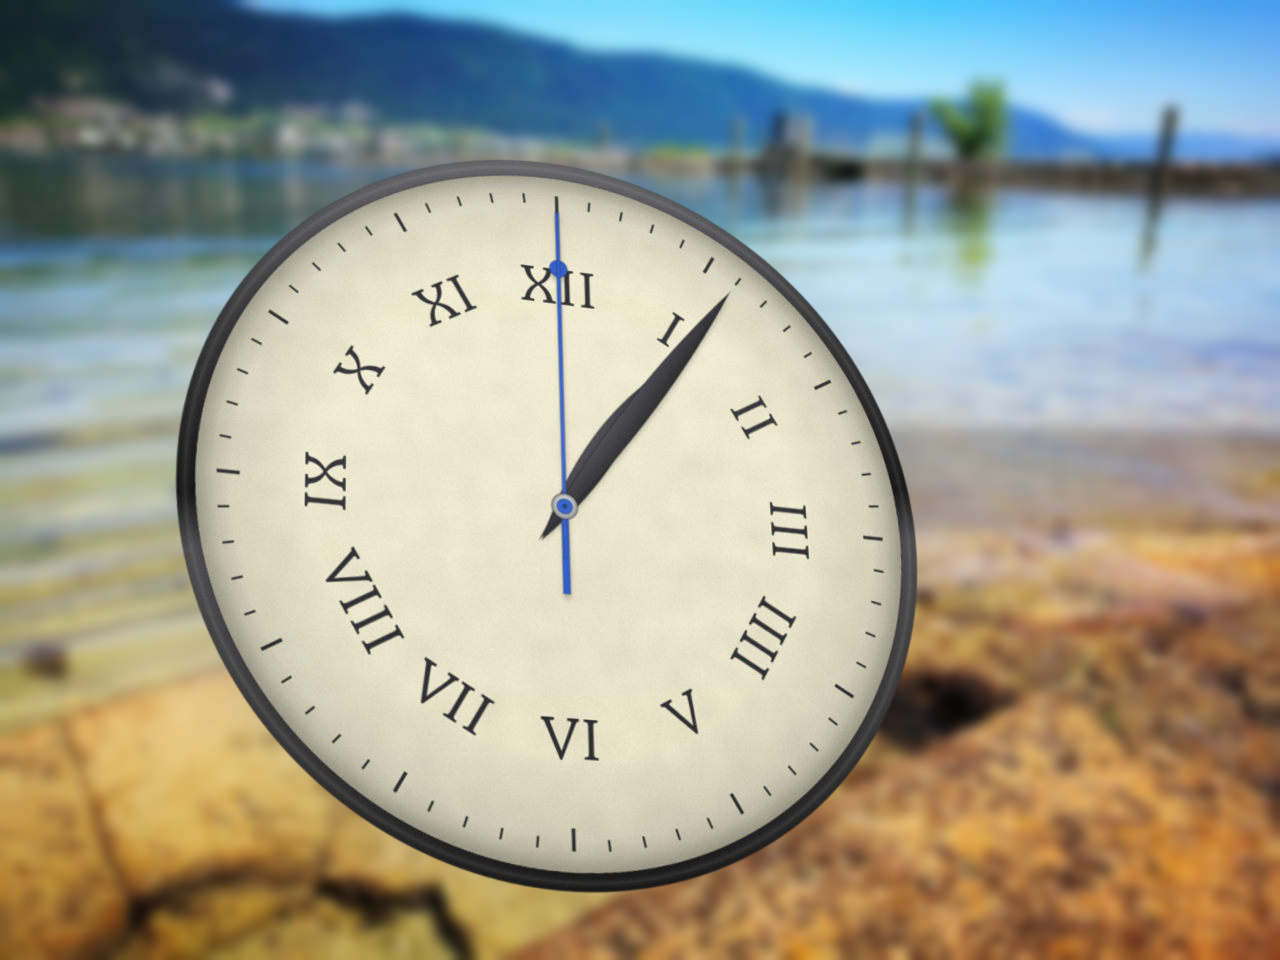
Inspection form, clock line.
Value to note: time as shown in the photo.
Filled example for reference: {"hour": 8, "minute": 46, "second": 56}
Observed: {"hour": 1, "minute": 6, "second": 0}
